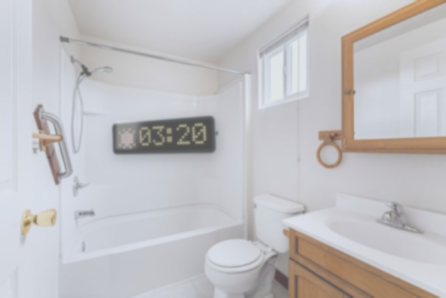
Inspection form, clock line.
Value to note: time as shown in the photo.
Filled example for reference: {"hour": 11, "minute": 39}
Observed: {"hour": 3, "minute": 20}
